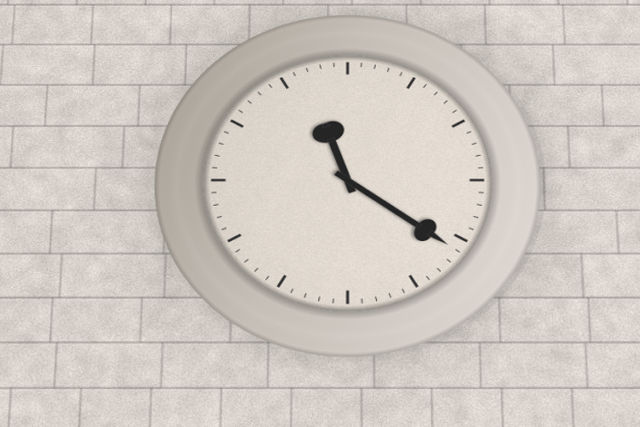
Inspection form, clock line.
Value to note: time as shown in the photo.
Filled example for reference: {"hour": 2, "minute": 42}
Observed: {"hour": 11, "minute": 21}
